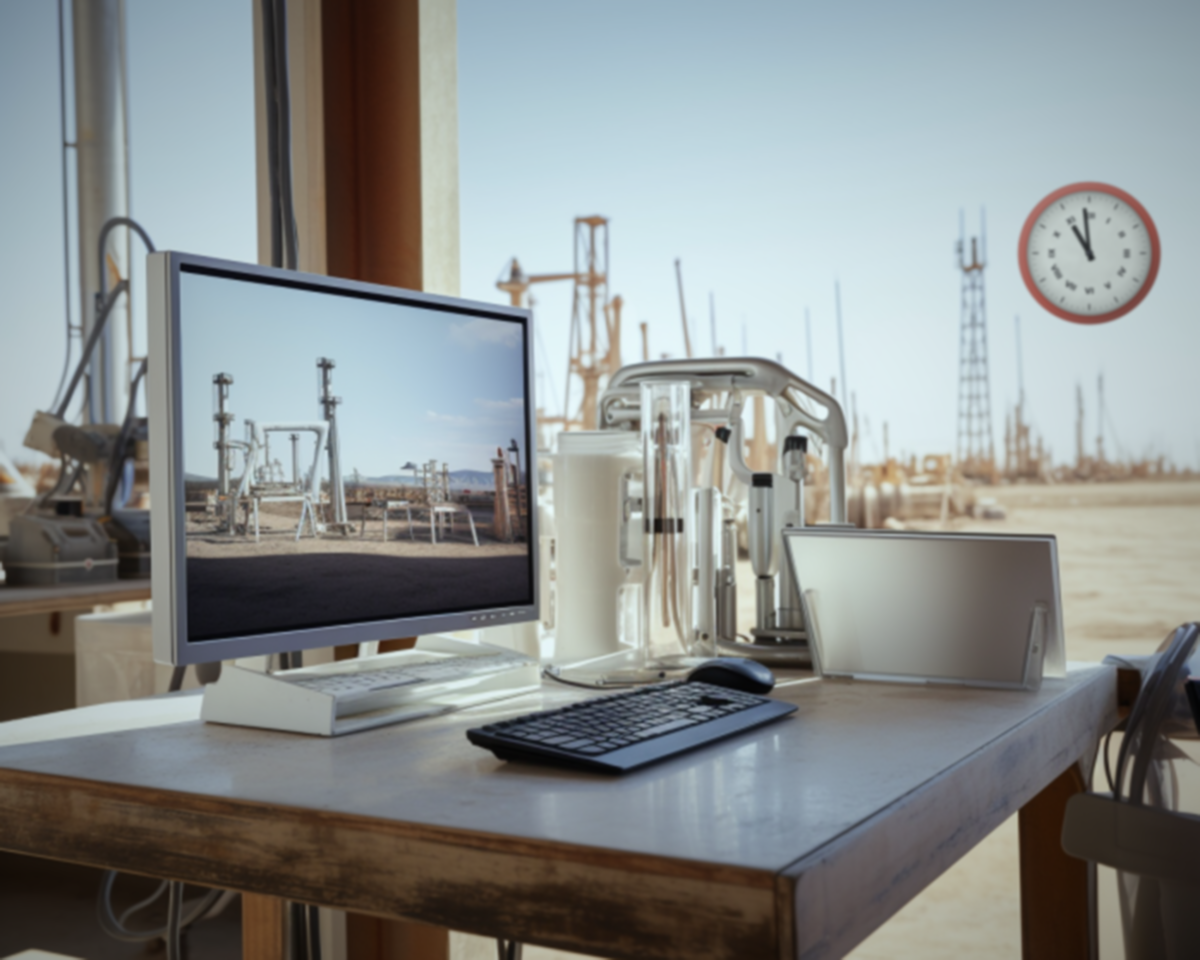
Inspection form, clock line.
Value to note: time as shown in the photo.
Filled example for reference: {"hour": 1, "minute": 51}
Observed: {"hour": 10, "minute": 59}
